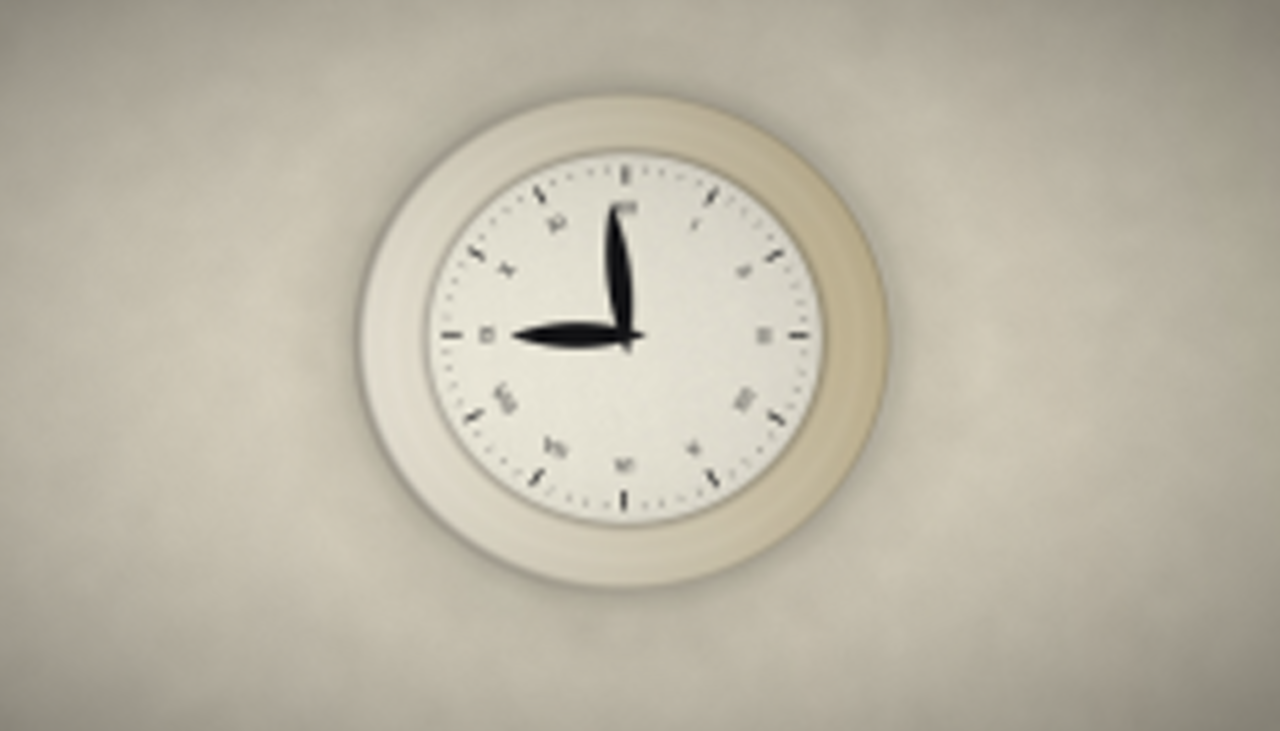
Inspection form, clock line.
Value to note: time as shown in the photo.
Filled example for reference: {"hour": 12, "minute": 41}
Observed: {"hour": 8, "minute": 59}
